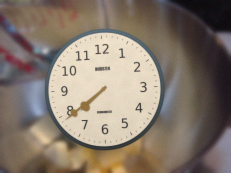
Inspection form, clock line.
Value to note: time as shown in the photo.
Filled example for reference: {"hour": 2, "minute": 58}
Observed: {"hour": 7, "minute": 39}
